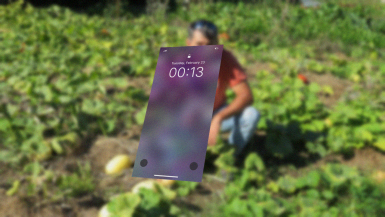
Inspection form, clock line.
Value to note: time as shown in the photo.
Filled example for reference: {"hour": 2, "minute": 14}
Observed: {"hour": 0, "minute": 13}
